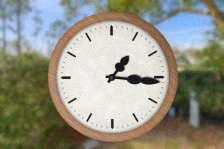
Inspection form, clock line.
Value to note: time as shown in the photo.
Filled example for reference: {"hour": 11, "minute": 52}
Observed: {"hour": 1, "minute": 16}
